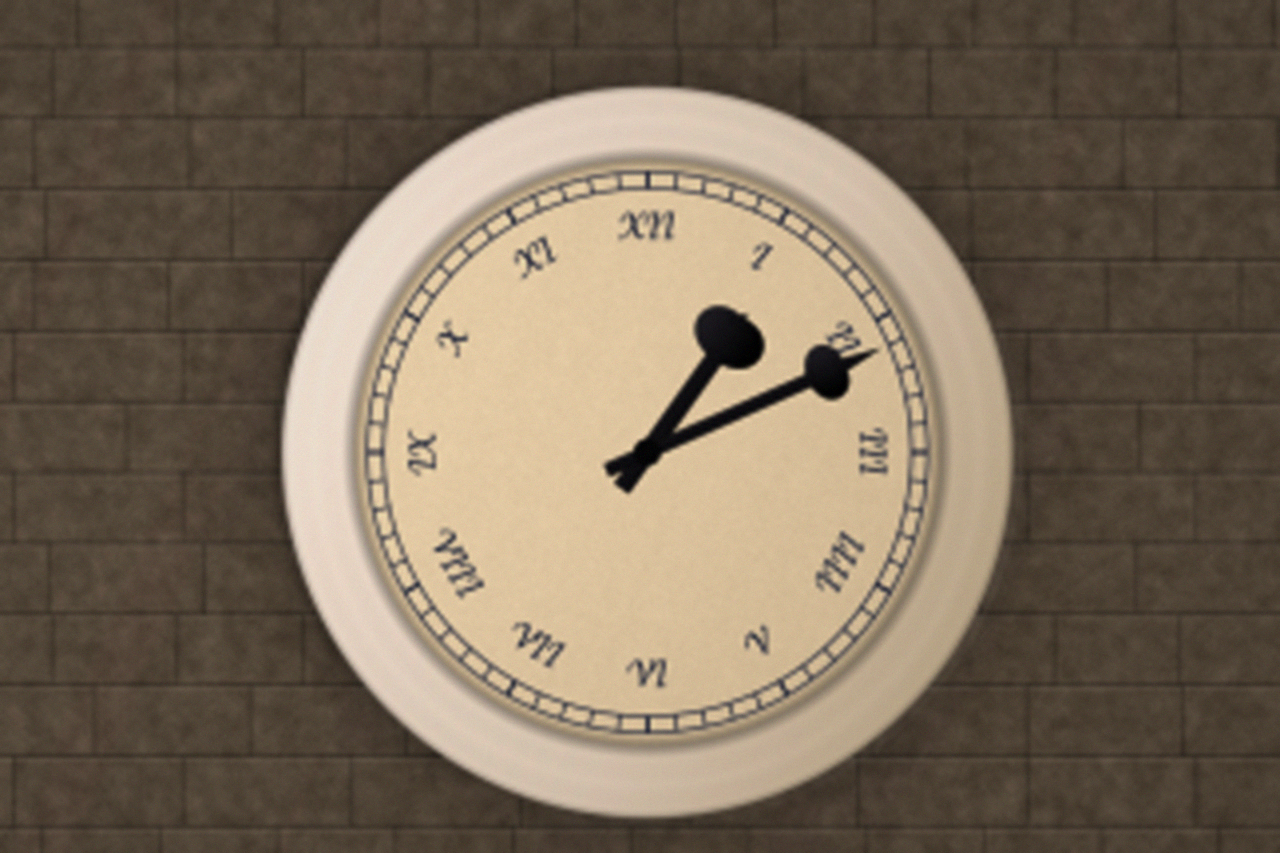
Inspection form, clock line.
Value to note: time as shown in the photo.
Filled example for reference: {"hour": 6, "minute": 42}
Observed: {"hour": 1, "minute": 11}
